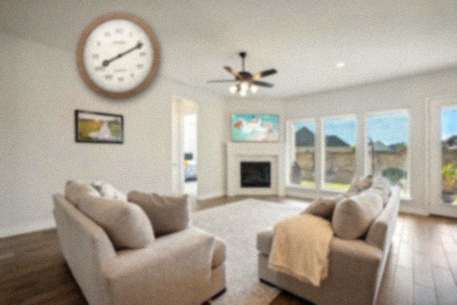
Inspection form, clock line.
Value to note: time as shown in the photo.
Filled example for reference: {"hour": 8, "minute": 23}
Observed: {"hour": 8, "minute": 11}
